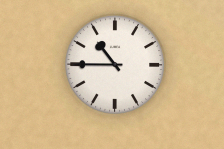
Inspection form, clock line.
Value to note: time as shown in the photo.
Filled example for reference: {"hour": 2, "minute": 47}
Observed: {"hour": 10, "minute": 45}
